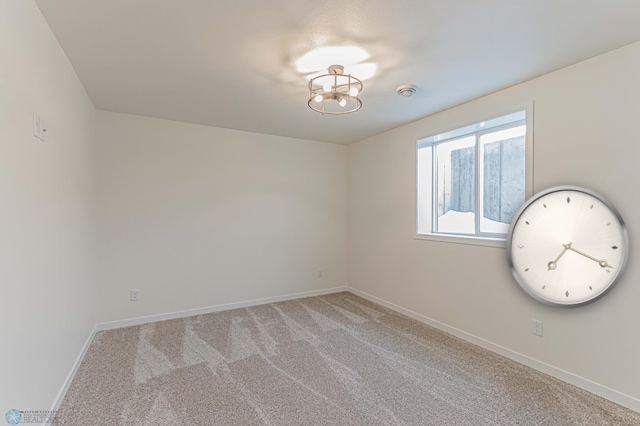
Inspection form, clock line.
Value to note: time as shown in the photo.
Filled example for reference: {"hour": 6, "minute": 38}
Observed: {"hour": 7, "minute": 19}
